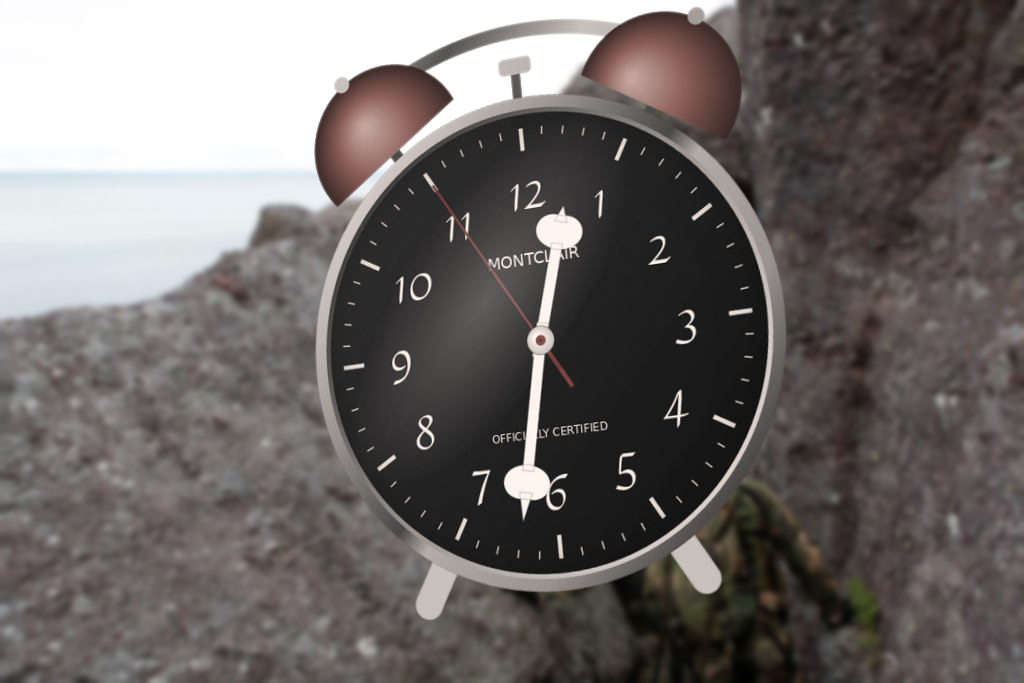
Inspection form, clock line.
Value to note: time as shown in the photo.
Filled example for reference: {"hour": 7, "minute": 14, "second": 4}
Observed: {"hour": 12, "minute": 31, "second": 55}
